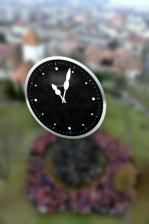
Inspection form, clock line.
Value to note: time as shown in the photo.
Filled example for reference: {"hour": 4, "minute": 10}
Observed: {"hour": 11, "minute": 4}
